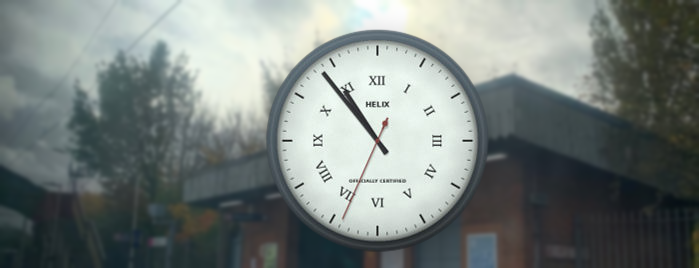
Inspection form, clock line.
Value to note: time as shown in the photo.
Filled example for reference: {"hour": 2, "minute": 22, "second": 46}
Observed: {"hour": 10, "minute": 53, "second": 34}
